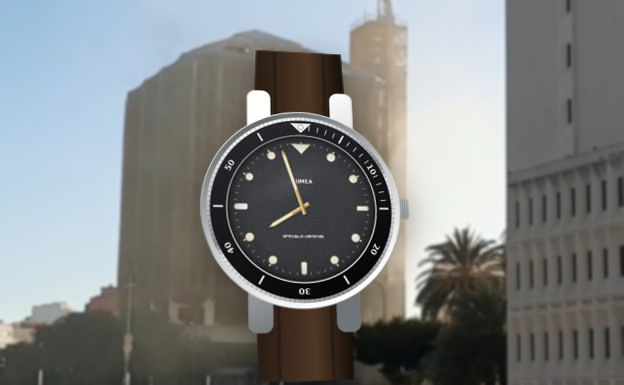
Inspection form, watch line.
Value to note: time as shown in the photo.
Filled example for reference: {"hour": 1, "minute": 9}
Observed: {"hour": 7, "minute": 57}
